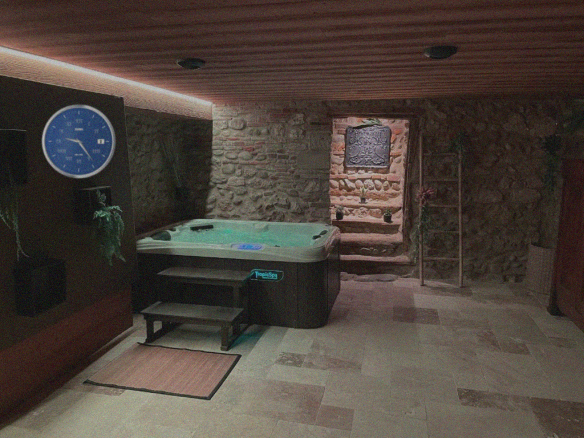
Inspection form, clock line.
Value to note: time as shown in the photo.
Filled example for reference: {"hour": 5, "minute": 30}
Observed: {"hour": 9, "minute": 24}
